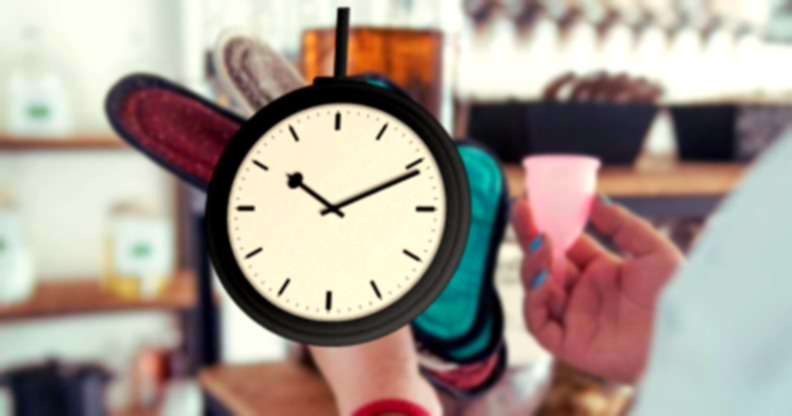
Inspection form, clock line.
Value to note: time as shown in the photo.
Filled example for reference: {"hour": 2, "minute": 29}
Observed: {"hour": 10, "minute": 11}
